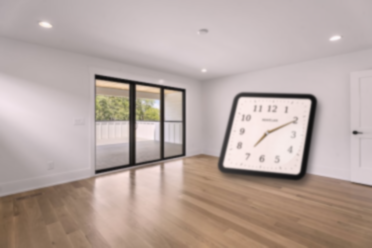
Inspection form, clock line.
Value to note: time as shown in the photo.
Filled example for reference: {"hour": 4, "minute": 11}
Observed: {"hour": 7, "minute": 10}
